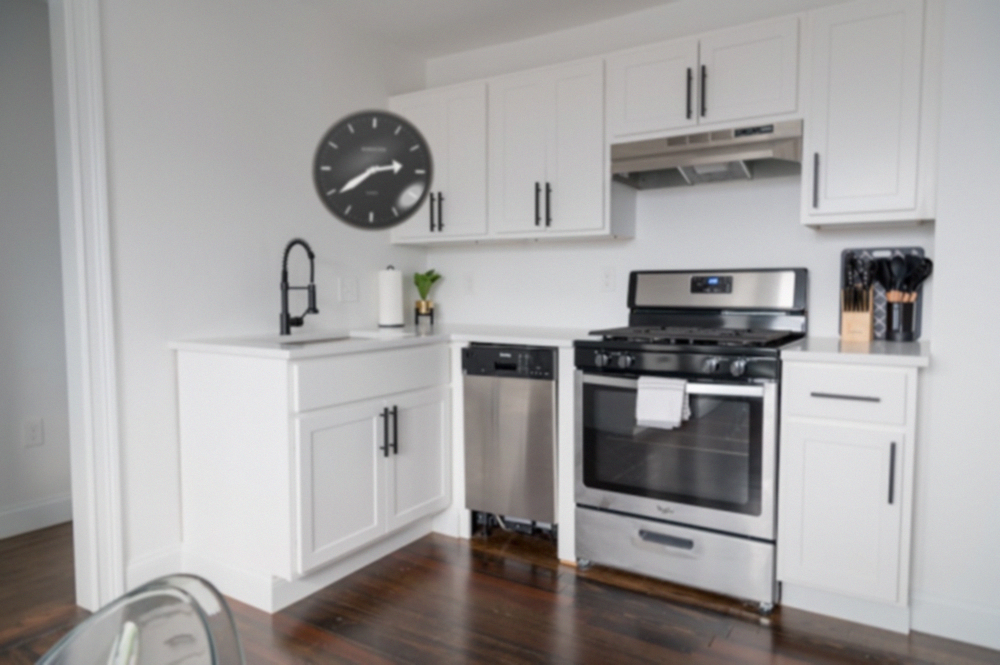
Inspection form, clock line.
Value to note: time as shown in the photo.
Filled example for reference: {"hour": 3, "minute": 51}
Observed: {"hour": 2, "minute": 39}
